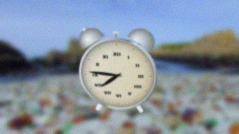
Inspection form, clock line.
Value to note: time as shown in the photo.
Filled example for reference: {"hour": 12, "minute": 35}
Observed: {"hour": 7, "minute": 46}
